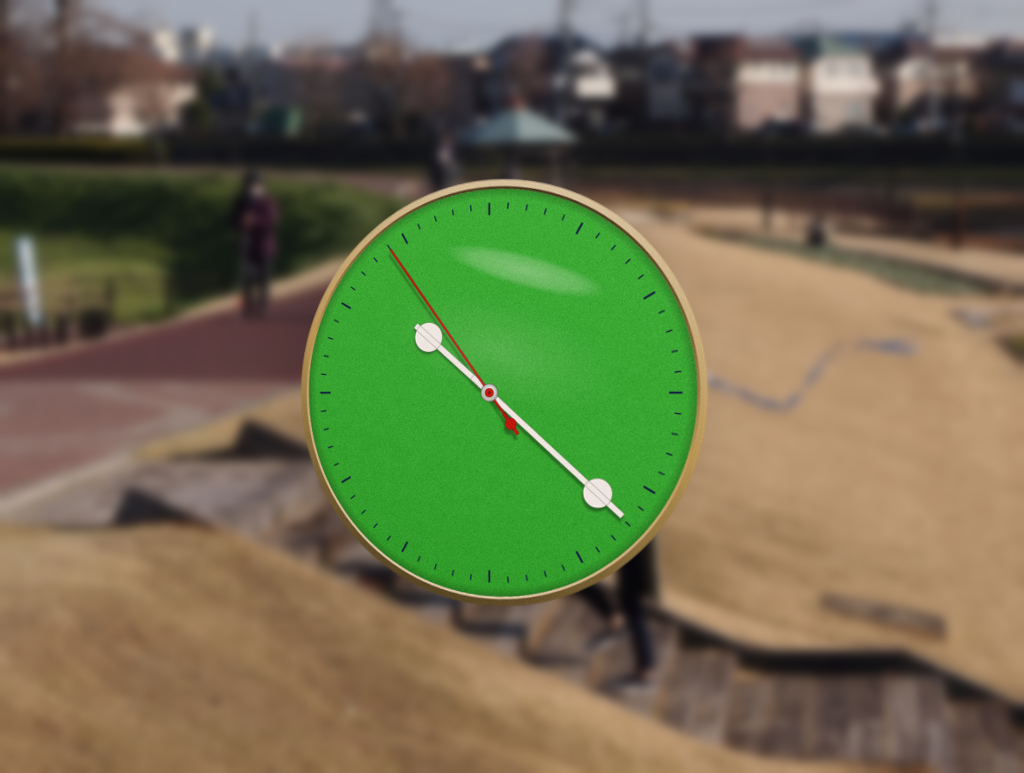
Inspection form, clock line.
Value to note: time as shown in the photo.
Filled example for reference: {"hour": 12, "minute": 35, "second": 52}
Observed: {"hour": 10, "minute": 21, "second": 54}
